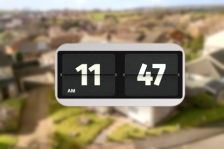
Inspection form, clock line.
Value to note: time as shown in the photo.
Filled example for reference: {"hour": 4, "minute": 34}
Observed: {"hour": 11, "minute": 47}
